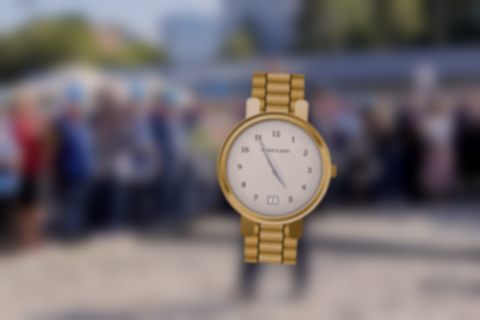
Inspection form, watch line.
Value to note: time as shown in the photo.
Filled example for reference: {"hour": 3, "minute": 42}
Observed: {"hour": 4, "minute": 55}
